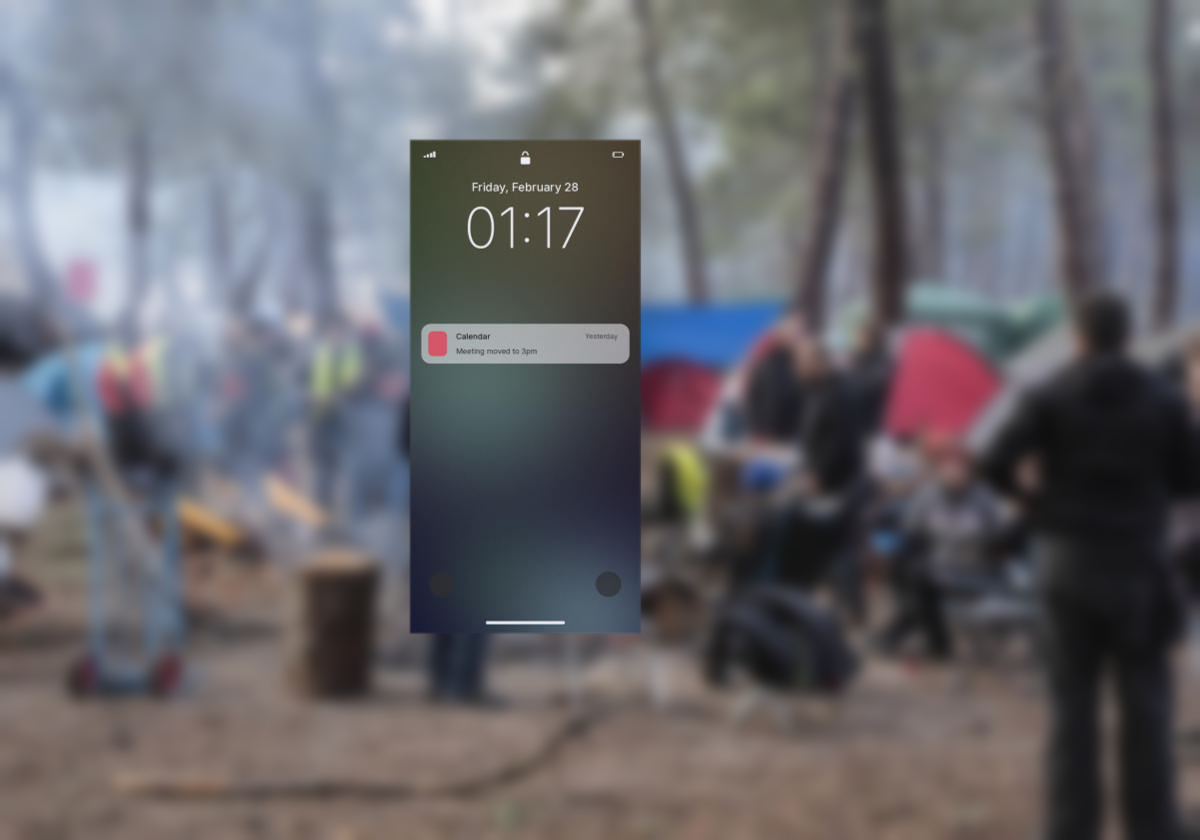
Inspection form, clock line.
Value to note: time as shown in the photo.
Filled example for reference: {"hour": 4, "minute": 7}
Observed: {"hour": 1, "minute": 17}
